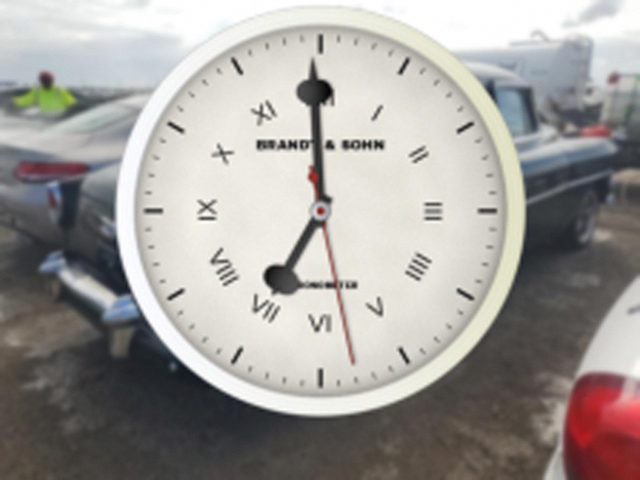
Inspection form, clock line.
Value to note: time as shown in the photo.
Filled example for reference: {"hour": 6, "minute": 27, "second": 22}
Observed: {"hour": 6, "minute": 59, "second": 28}
